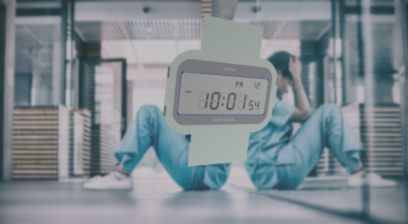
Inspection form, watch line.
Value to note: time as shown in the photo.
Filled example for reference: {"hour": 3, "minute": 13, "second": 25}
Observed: {"hour": 10, "minute": 1, "second": 54}
